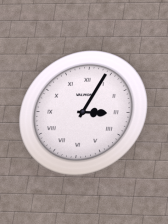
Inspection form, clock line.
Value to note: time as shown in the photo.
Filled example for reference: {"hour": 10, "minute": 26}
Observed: {"hour": 3, "minute": 4}
